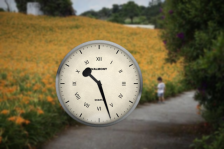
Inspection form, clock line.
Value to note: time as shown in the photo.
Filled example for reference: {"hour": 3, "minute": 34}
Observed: {"hour": 10, "minute": 27}
